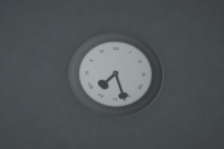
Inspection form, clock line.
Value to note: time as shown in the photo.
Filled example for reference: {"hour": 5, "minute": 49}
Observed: {"hour": 7, "minute": 27}
